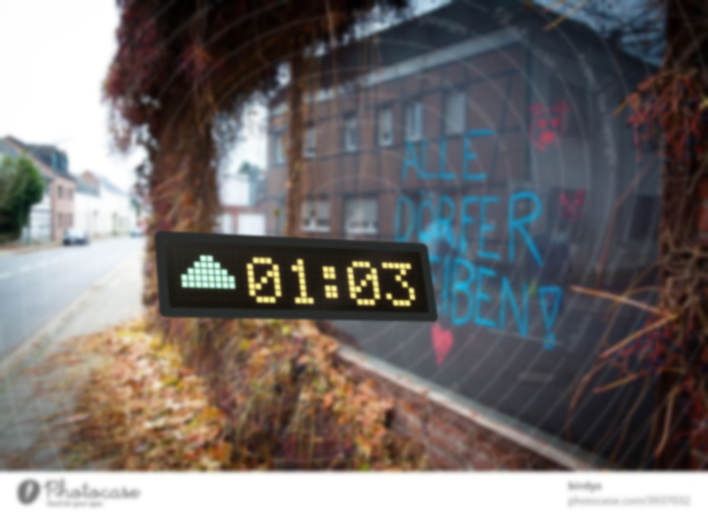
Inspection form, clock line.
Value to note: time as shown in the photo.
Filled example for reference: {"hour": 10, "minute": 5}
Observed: {"hour": 1, "minute": 3}
